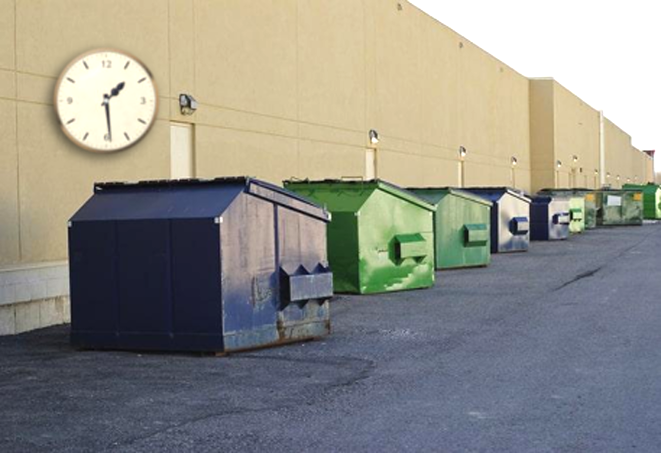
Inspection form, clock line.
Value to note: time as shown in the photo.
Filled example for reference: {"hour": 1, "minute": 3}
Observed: {"hour": 1, "minute": 29}
